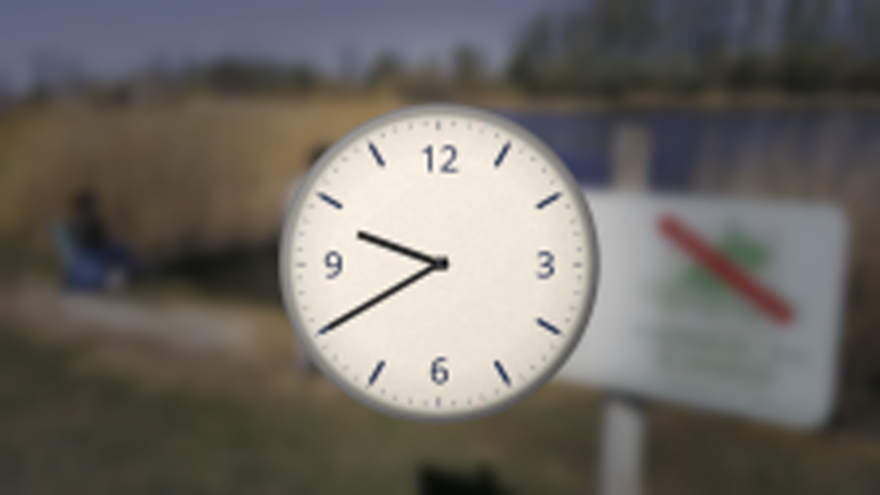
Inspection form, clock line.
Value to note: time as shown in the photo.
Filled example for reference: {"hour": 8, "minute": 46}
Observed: {"hour": 9, "minute": 40}
